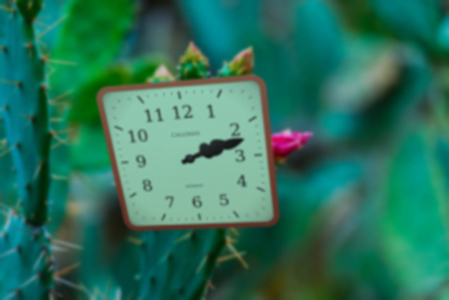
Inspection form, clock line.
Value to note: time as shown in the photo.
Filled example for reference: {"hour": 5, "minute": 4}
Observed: {"hour": 2, "minute": 12}
